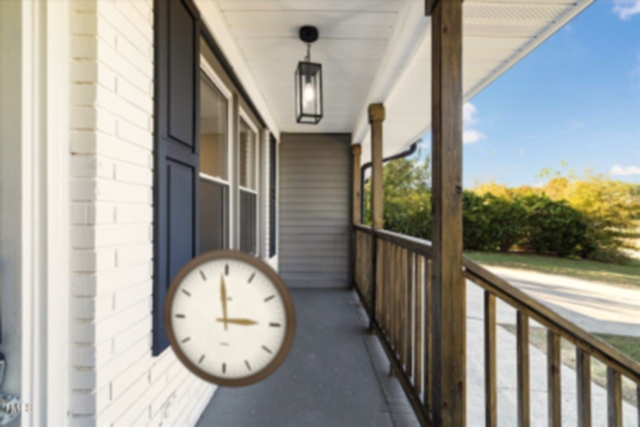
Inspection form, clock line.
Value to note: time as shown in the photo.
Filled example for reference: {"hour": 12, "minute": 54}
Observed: {"hour": 2, "minute": 59}
